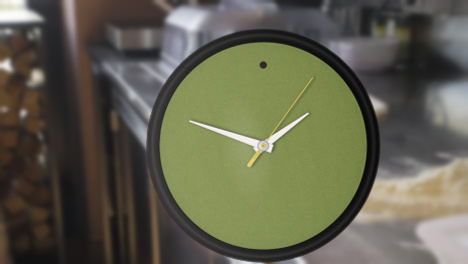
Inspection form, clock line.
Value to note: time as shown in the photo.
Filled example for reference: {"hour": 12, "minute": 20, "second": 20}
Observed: {"hour": 1, "minute": 48, "second": 6}
